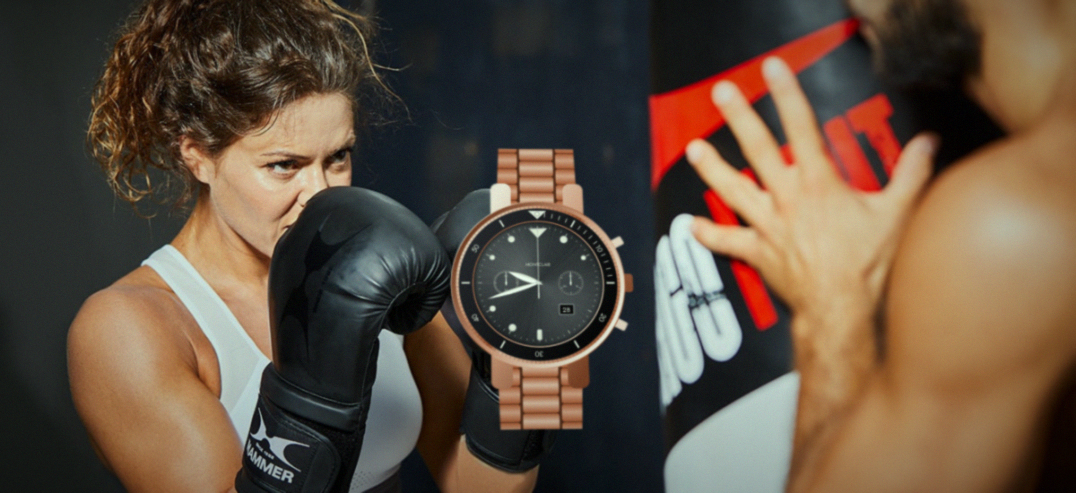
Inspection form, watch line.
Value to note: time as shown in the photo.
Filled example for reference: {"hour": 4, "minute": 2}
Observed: {"hour": 9, "minute": 42}
